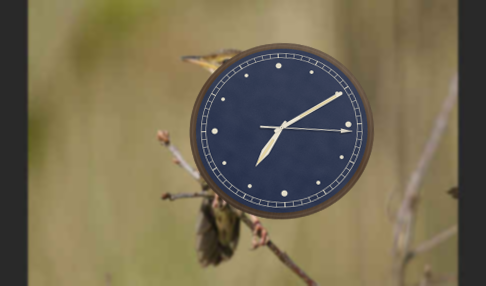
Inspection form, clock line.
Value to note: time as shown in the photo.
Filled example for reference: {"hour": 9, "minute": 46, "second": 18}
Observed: {"hour": 7, "minute": 10, "second": 16}
